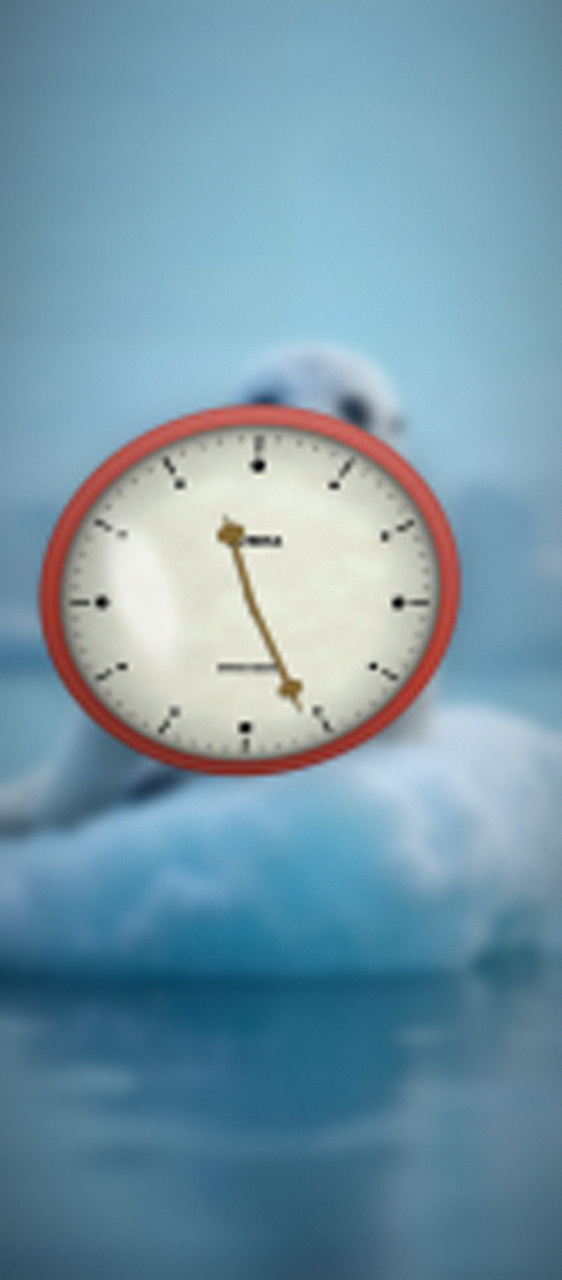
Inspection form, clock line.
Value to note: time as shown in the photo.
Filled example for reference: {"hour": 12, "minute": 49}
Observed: {"hour": 11, "minute": 26}
